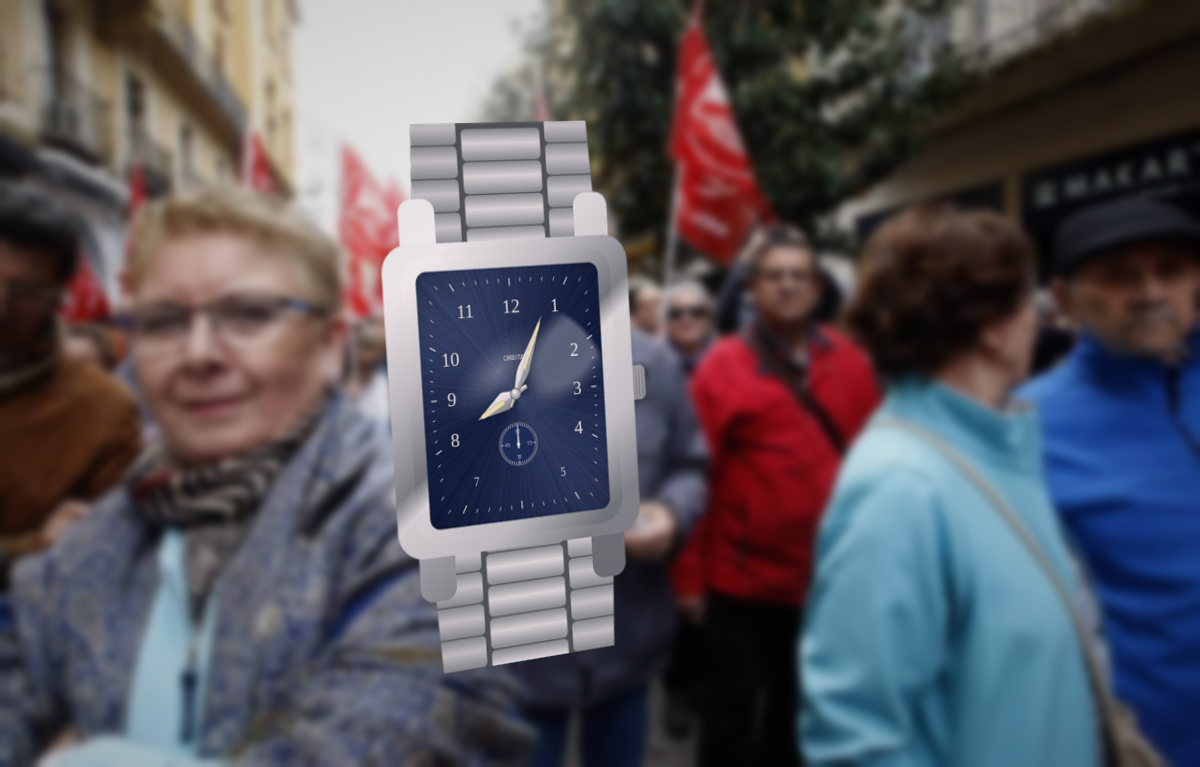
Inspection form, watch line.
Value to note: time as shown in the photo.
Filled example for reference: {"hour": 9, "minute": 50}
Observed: {"hour": 8, "minute": 4}
